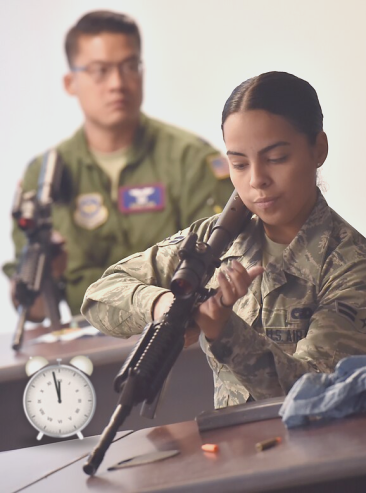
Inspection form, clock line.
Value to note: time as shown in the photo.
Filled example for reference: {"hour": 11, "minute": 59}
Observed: {"hour": 11, "minute": 58}
